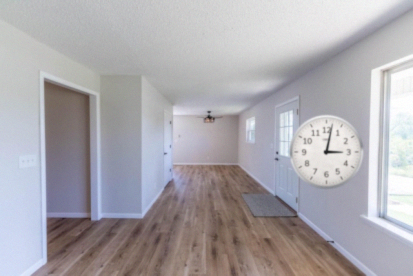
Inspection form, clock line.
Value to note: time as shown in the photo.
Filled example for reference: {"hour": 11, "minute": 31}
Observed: {"hour": 3, "minute": 2}
